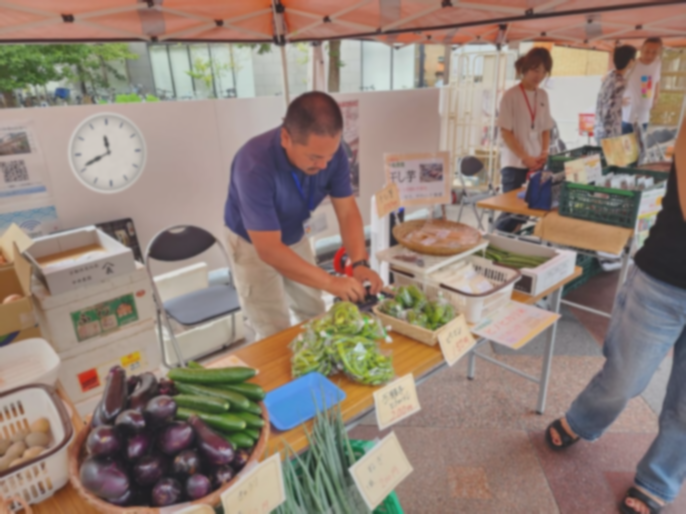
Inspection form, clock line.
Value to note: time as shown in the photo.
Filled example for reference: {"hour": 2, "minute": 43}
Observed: {"hour": 11, "minute": 41}
